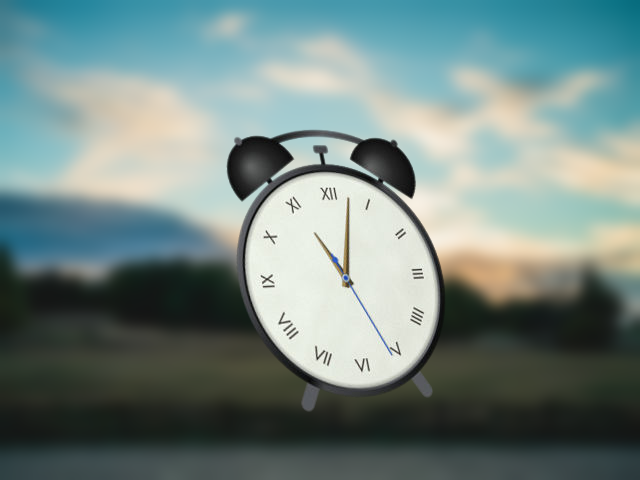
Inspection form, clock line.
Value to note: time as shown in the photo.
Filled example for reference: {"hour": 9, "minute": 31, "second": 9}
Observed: {"hour": 11, "minute": 2, "second": 26}
